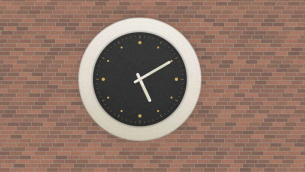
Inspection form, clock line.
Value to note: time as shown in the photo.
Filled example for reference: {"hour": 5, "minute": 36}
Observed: {"hour": 5, "minute": 10}
